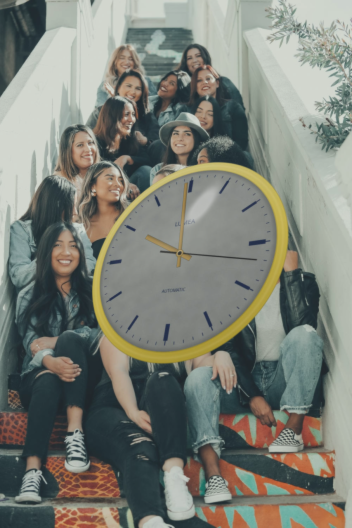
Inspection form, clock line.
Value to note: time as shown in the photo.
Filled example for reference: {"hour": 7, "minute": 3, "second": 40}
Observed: {"hour": 9, "minute": 59, "second": 17}
